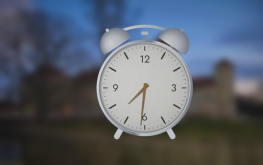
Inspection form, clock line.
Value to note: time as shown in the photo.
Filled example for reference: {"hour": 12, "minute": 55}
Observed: {"hour": 7, "minute": 31}
